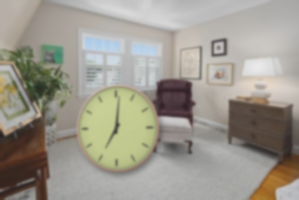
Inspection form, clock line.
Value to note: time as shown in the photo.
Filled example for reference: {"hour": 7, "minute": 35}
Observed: {"hour": 7, "minute": 1}
